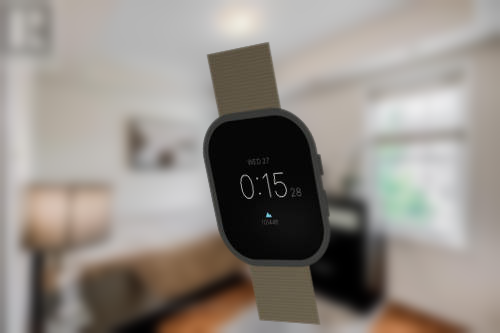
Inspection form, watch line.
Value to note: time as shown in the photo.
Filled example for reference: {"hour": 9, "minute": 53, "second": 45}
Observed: {"hour": 0, "minute": 15, "second": 28}
